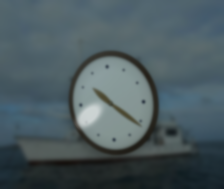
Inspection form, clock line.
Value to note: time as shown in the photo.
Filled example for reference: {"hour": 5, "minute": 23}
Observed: {"hour": 10, "minute": 21}
